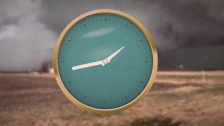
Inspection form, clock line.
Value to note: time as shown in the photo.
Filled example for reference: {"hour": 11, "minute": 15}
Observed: {"hour": 1, "minute": 43}
